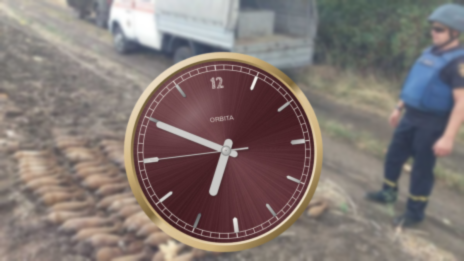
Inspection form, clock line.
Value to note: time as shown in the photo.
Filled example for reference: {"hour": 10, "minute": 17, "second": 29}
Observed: {"hour": 6, "minute": 49, "second": 45}
